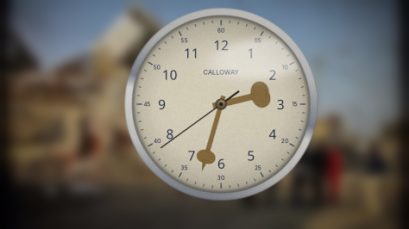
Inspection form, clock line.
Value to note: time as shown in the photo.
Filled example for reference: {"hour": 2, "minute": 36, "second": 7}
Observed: {"hour": 2, "minute": 32, "second": 39}
